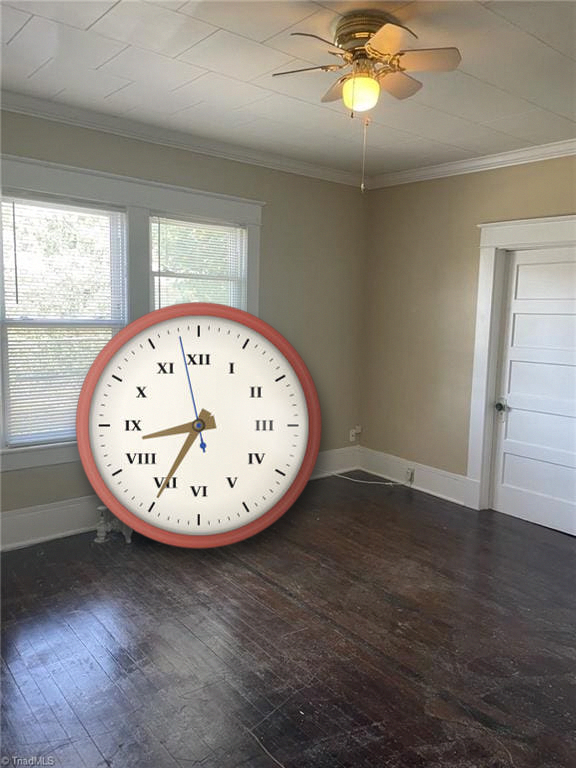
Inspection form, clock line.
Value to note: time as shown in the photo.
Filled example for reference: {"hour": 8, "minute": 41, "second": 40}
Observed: {"hour": 8, "minute": 34, "second": 58}
